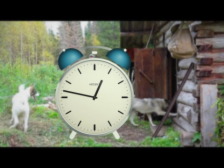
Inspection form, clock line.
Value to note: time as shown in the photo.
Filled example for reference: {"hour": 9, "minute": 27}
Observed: {"hour": 12, "minute": 47}
